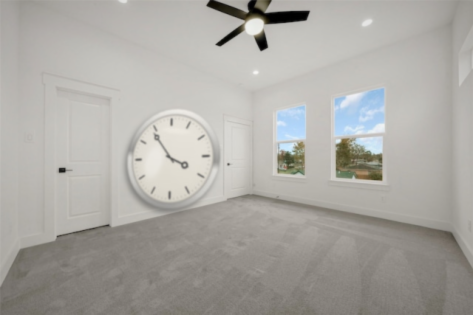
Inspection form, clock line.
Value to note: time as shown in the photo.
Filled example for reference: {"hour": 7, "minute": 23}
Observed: {"hour": 3, "minute": 54}
